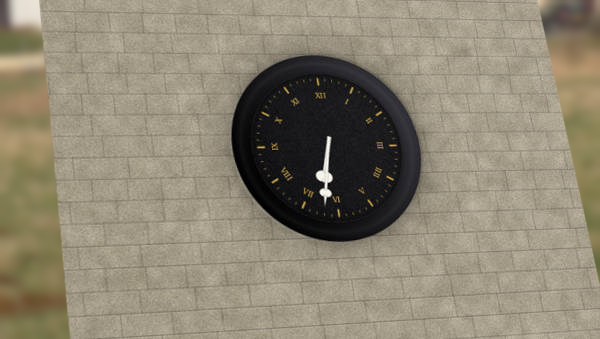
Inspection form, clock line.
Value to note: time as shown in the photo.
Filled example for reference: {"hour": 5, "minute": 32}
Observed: {"hour": 6, "minute": 32}
